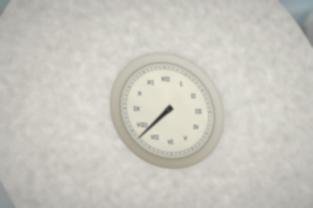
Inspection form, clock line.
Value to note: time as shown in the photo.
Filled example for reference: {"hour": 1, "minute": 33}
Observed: {"hour": 7, "minute": 38}
